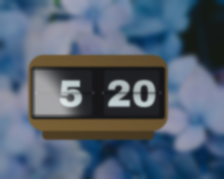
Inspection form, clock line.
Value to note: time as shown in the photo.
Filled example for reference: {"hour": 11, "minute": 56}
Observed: {"hour": 5, "minute": 20}
